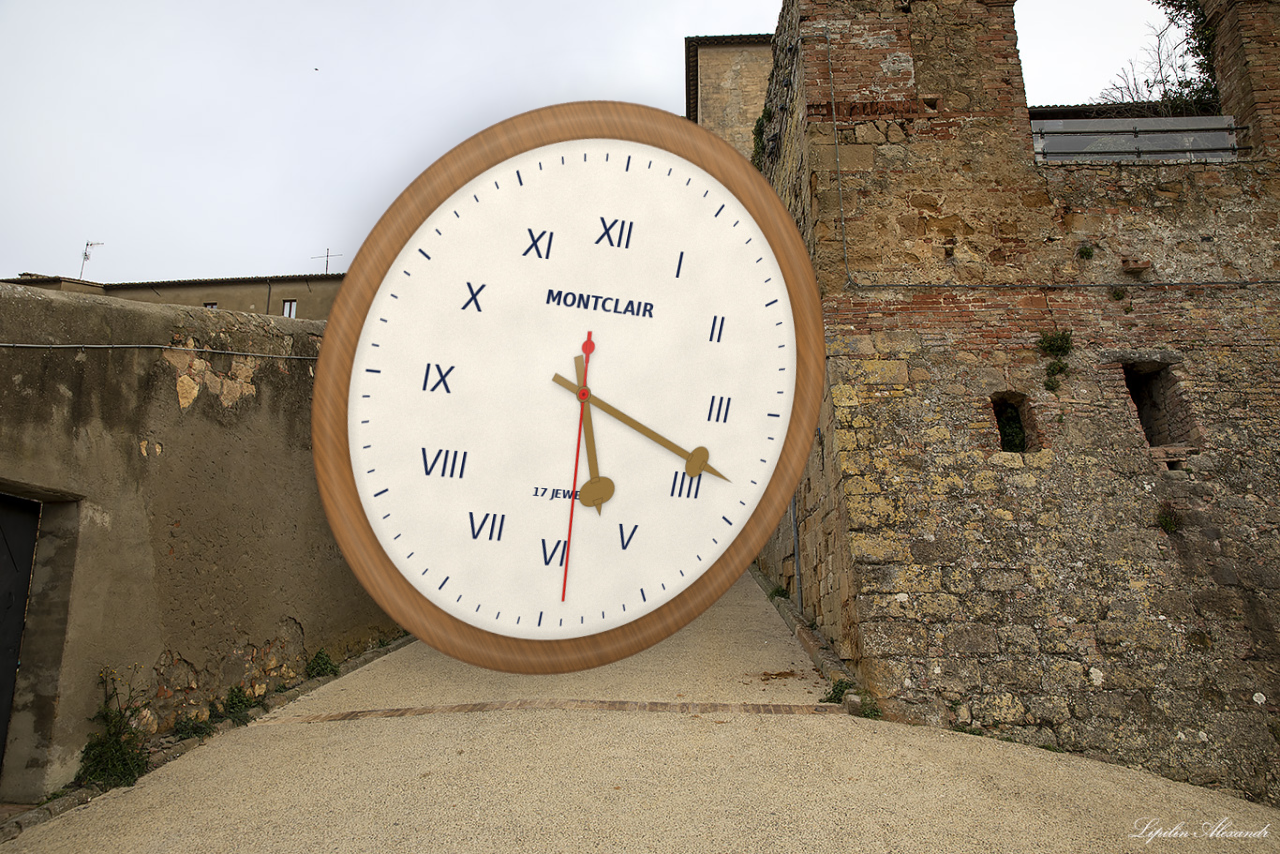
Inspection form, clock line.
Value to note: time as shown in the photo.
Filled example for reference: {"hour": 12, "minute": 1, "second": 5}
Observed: {"hour": 5, "minute": 18, "second": 29}
